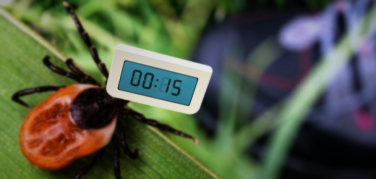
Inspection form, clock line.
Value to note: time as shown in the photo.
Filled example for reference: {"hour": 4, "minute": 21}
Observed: {"hour": 0, "minute": 15}
